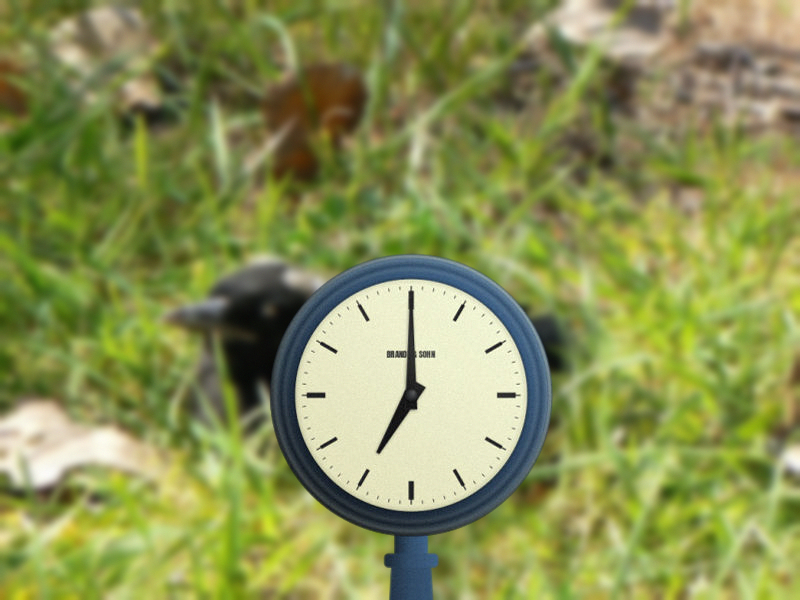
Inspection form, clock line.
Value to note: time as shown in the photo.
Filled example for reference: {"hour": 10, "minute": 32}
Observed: {"hour": 7, "minute": 0}
